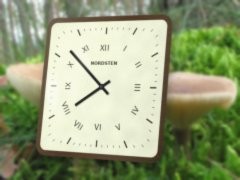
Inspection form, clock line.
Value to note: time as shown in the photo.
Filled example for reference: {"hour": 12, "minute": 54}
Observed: {"hour": 7, "minute": 52}
